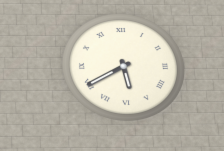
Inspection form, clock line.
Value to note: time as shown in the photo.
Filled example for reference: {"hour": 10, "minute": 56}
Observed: {"hour": 5, "minute": 40}
